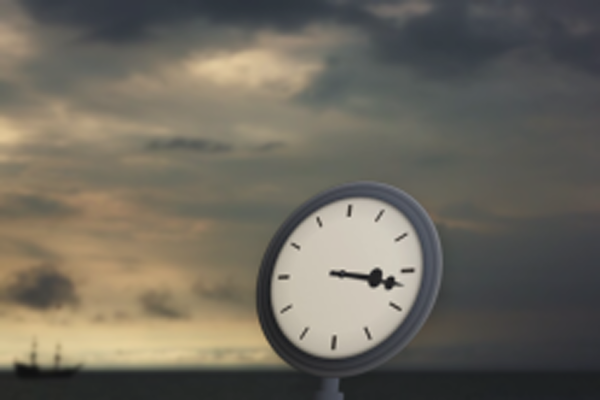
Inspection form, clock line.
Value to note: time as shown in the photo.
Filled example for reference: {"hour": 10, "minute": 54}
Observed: {"hour": 3, "minute": 17}
